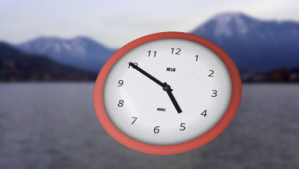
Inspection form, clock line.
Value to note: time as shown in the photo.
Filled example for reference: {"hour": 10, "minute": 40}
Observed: {"hour": 4, "minute": 50}
